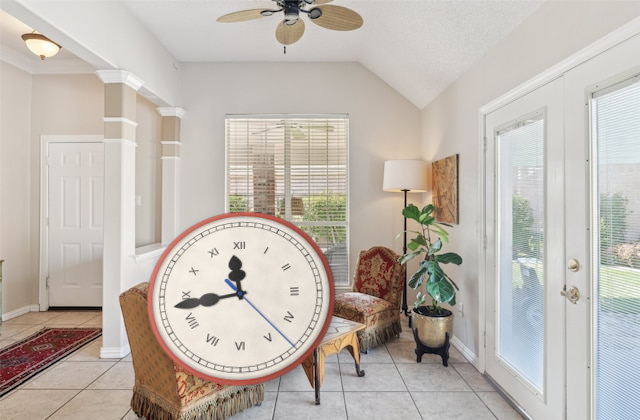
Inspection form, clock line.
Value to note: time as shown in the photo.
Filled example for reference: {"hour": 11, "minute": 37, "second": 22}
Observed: {"hour": 11, "minute": 43, "second": 23}
